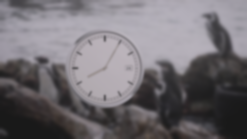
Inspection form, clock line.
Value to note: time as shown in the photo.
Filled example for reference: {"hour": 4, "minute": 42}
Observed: {"hour": 8, "minute": 5}
